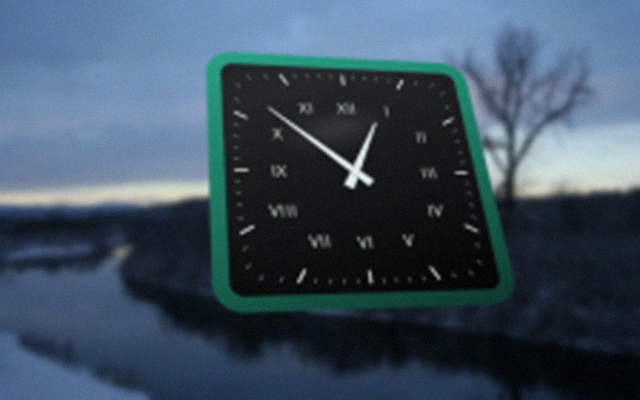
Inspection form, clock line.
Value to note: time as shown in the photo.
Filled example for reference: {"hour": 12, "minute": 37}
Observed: {"hour": 12, "minute": 52}
